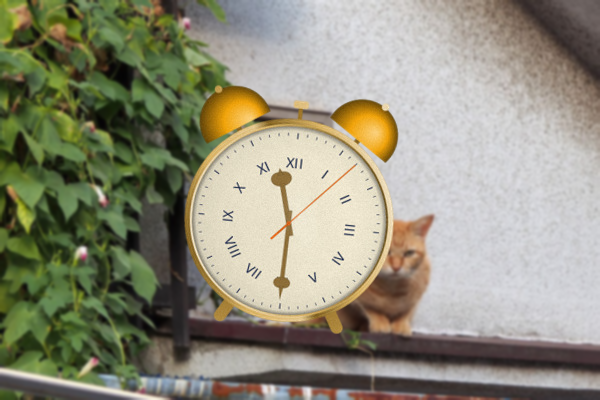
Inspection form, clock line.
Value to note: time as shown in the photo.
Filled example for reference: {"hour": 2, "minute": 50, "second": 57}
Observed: {"hour": 11, "minute": 30, "second": 7}
